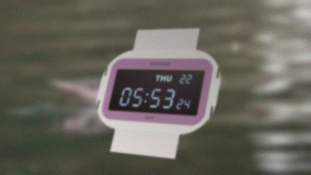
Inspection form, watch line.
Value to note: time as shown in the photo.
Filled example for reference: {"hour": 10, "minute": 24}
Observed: {"hour": 5, "minute": 53}
